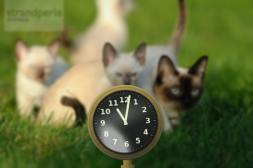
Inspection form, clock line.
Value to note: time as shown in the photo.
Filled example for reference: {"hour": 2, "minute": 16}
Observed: {"hour": 11, "minute": 2}
